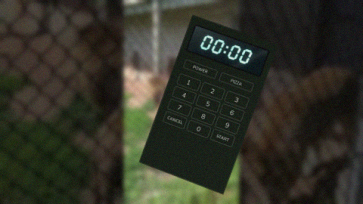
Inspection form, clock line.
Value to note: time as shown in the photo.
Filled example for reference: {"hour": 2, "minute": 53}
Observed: {"hour": 0, "minute": 0}
